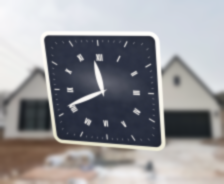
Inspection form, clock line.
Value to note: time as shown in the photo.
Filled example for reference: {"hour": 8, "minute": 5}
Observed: {"hour": 11, "minute": 41}
